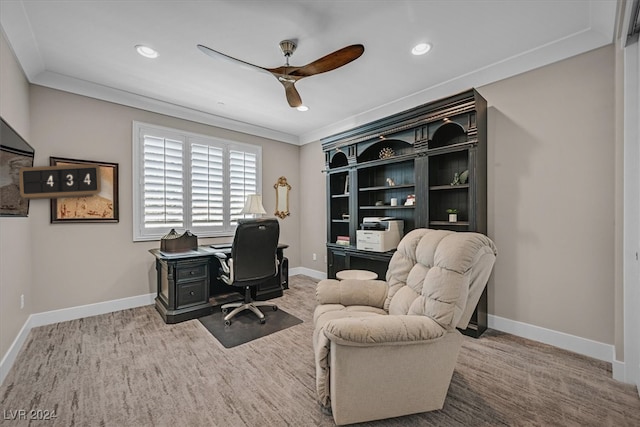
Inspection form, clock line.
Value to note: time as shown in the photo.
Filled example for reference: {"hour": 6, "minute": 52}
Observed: {"hour": 4, "minute": 34}
